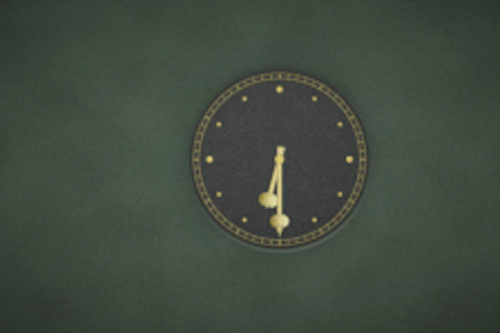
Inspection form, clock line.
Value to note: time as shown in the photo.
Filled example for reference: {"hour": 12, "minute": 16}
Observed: {"hour": 6, "minute": 30}
